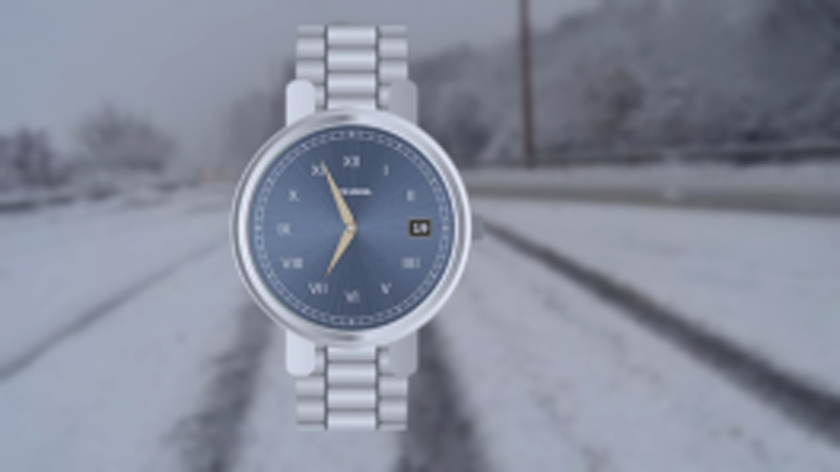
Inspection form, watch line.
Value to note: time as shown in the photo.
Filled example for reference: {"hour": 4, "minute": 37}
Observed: {"hour": 6, "minute": 56}
